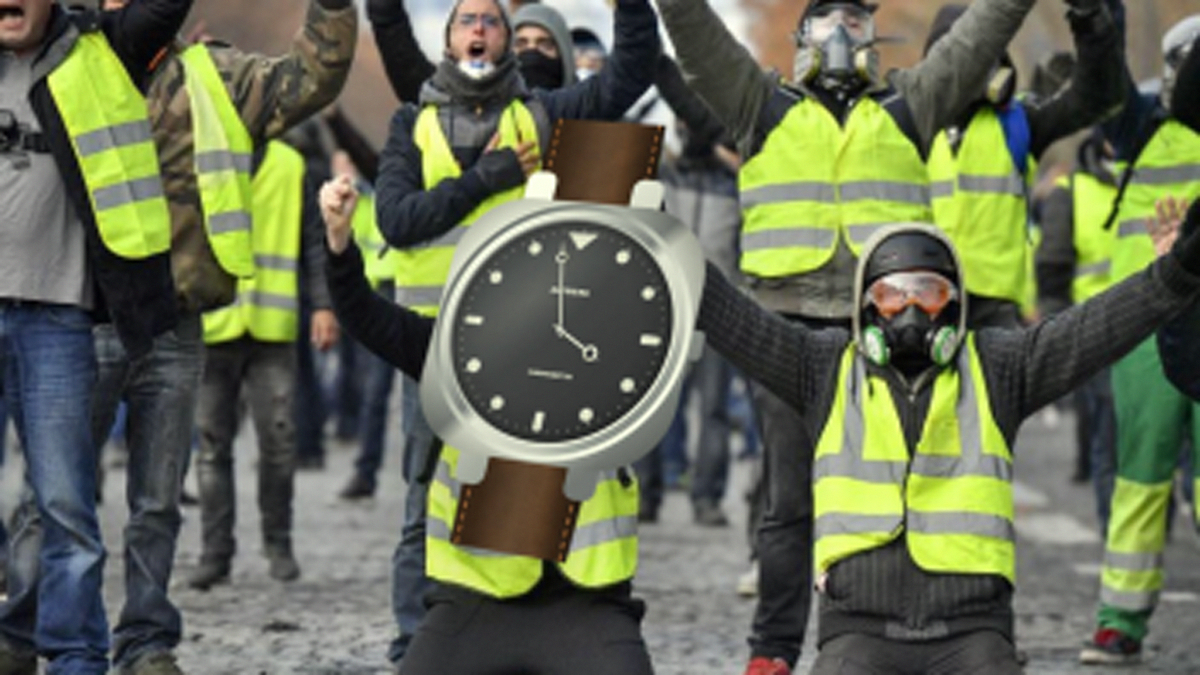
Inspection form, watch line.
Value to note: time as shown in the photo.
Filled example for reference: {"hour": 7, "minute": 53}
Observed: {"hour": 3, "minute": 58}
